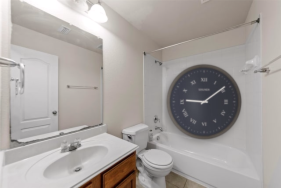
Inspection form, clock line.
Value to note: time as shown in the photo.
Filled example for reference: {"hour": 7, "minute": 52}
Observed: {"hour": 9, "minute": 9}
